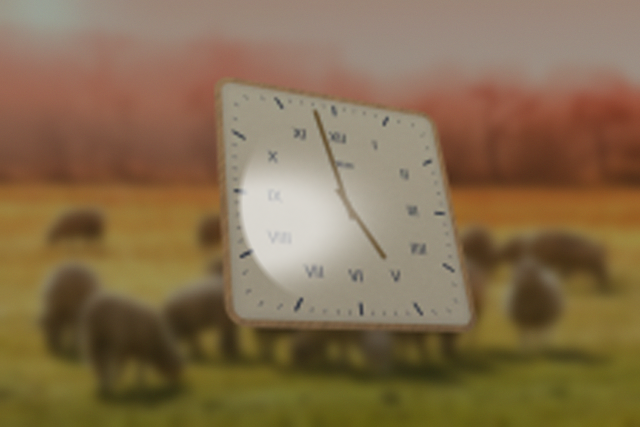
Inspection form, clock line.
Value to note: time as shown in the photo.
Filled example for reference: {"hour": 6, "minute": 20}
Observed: {"hour": 4, "minute": 58}
